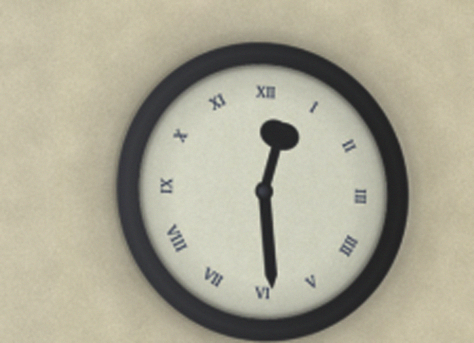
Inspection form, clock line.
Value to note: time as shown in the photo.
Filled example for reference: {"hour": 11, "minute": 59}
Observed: {"hour": 12, "minute": 29}
